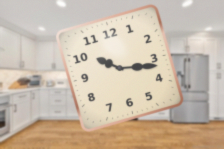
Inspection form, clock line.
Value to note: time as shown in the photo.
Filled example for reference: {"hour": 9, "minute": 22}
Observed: {"hour": 10, "minute": 17}
